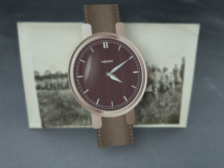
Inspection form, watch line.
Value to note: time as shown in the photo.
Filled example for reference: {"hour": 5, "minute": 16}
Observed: {"hour": 4, "minute": 10}
